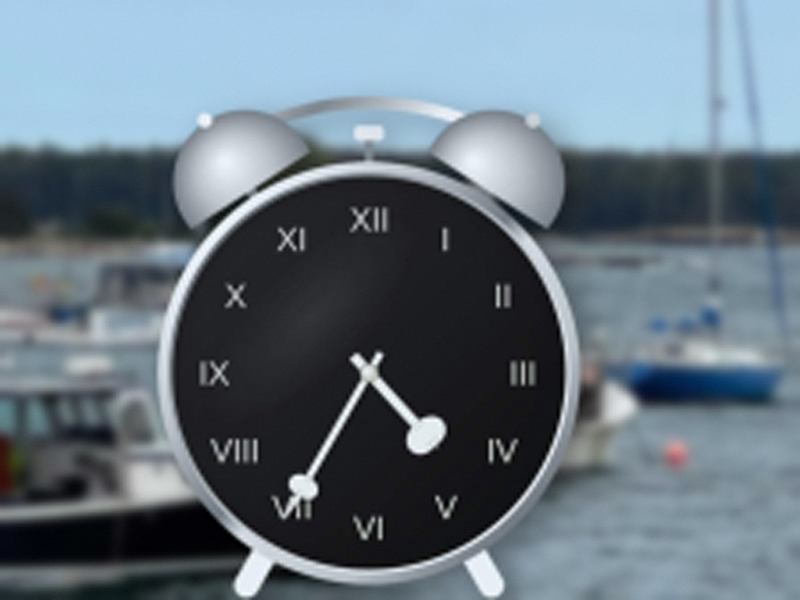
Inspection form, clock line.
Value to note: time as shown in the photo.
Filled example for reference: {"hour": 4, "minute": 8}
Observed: {"hour": 4, "minute": 35}
